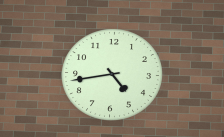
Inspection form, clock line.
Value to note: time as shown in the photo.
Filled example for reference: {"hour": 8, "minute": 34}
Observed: {"hour": 4, "minute": 43}
